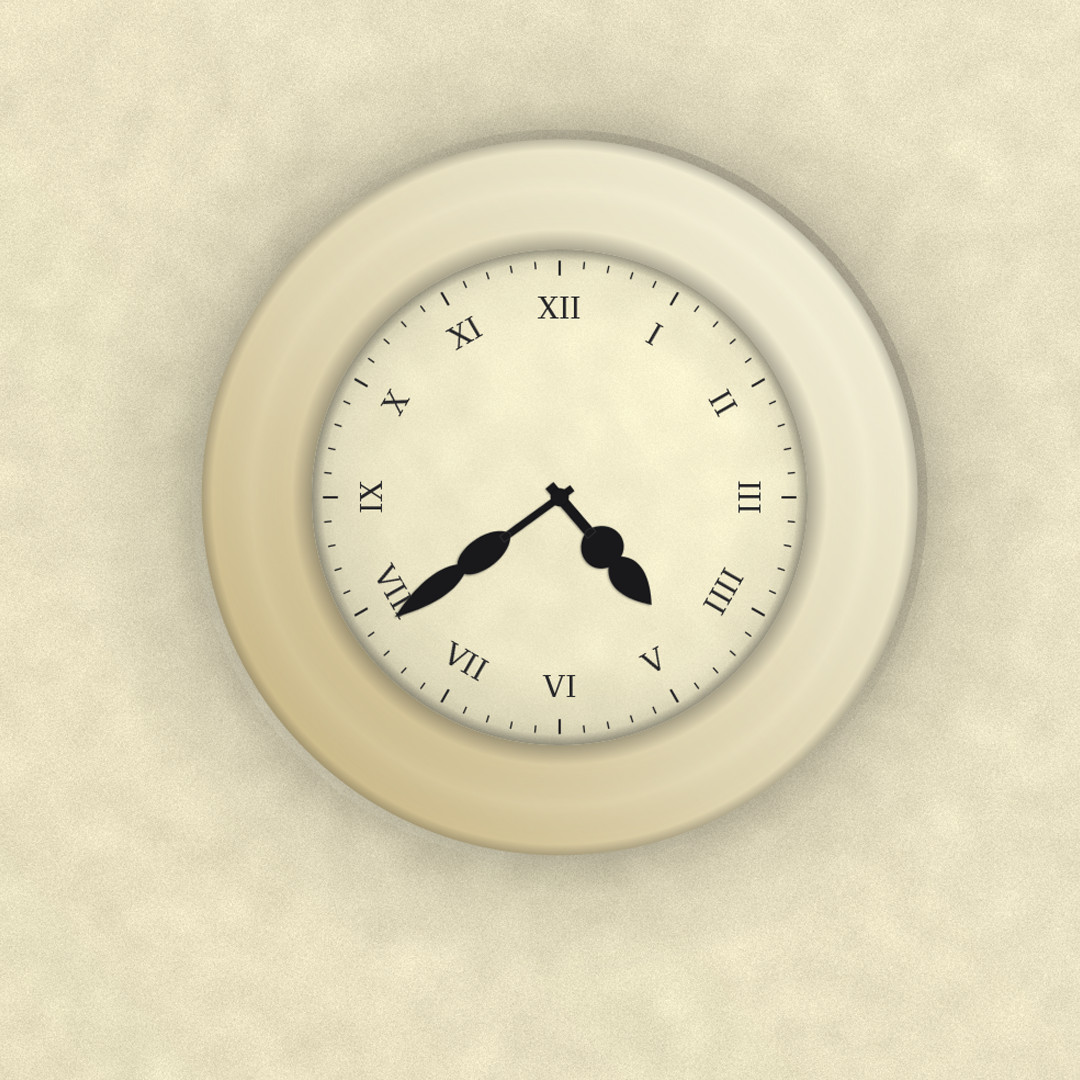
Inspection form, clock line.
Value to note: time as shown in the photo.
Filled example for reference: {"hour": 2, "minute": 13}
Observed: {"hour": 4, "minute": 39}
